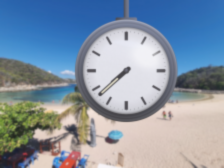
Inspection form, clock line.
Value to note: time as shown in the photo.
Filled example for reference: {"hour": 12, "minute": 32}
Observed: {"hour": 7, "minute": 38}
